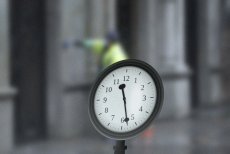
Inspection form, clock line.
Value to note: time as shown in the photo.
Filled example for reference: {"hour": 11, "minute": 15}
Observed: {"hour": 11, "minute": 28}
